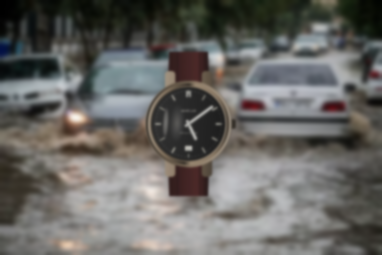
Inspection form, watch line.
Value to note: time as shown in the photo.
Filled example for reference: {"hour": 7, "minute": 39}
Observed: {"hour": 5, "minute": 9}
